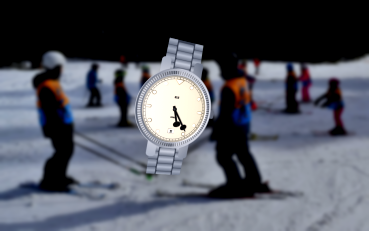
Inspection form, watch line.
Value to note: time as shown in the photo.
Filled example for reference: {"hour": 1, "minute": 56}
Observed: {"hour": 5, "minute": 24}
